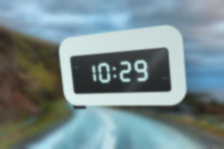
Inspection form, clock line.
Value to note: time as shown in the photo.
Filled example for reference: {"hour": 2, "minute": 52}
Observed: {"hour": 10, "minute": 29}
